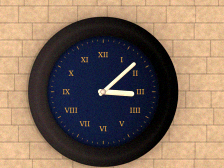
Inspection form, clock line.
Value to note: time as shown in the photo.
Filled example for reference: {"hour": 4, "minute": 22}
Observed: {"hour": 3, "minute": 8}
